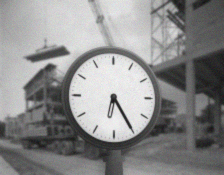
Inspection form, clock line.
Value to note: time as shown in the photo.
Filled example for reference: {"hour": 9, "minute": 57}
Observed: {"hour": 6, "minute": 25}
